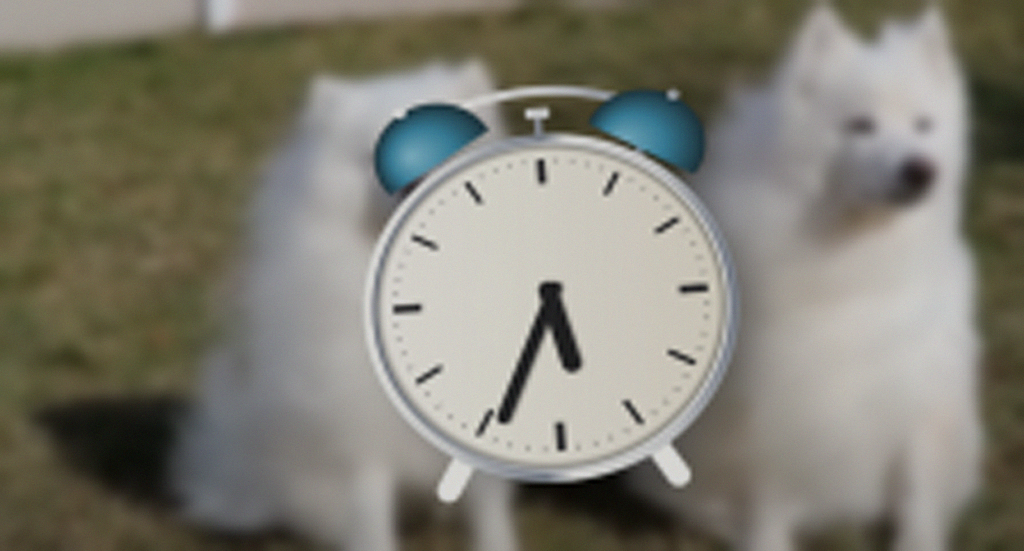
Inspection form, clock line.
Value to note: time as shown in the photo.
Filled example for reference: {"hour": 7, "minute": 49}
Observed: {"hour": 5, "minute": 34}
